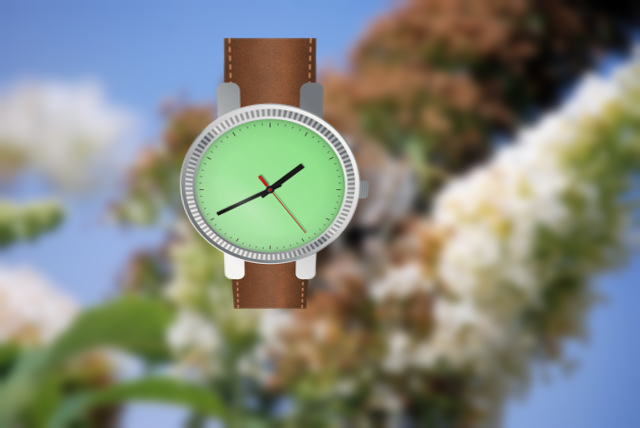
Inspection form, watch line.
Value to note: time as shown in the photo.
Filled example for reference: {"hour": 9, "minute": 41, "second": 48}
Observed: {"hour": 1, "minute": 40, "second": 24}
